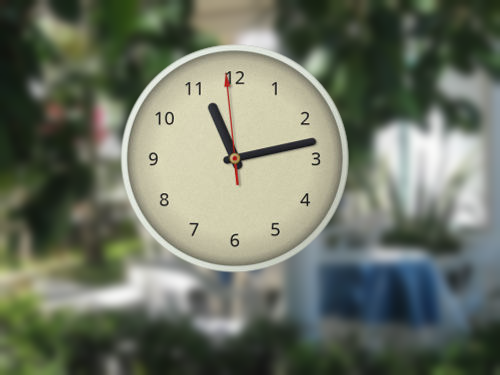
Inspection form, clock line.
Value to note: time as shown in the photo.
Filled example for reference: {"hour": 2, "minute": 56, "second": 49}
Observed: {"hour": 11, "minute": 12, "second": 59}
